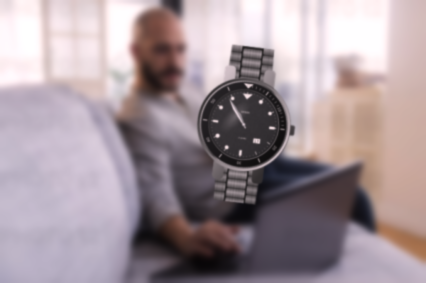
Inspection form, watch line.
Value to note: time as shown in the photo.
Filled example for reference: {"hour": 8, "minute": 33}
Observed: {"hour": 10, "minute": 54}
